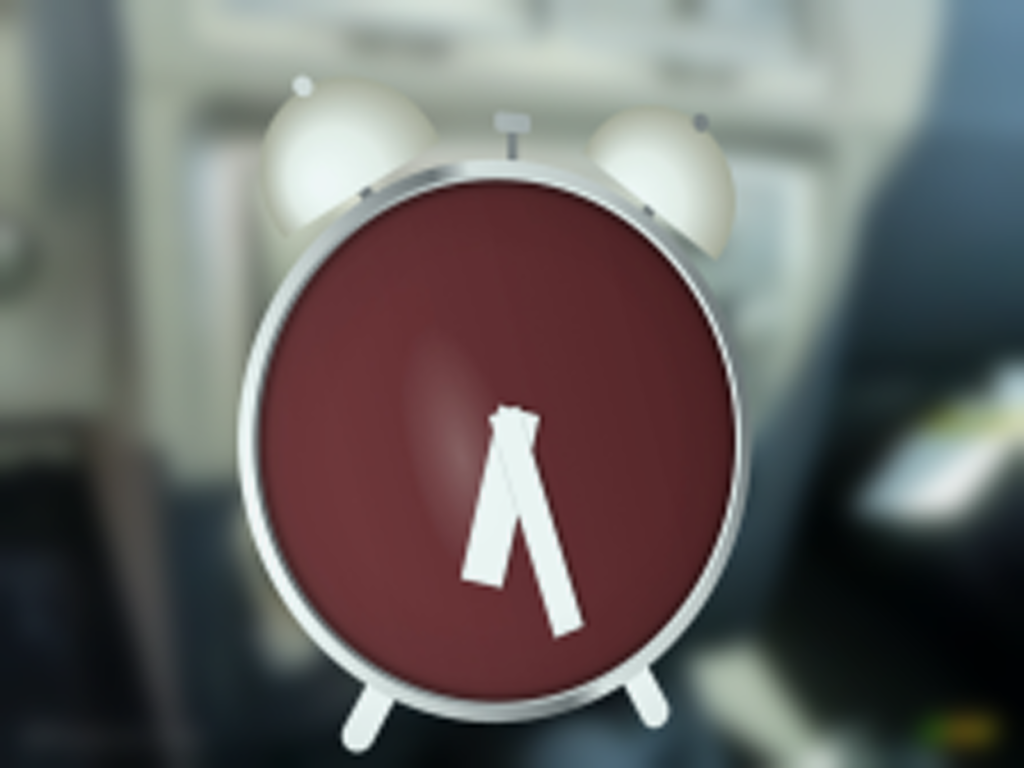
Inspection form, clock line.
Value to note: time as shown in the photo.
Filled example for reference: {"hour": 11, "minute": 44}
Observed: {"hour": 6, "minute": 27}
